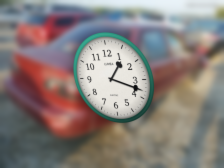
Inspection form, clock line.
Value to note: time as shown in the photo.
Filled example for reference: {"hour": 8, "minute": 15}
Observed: {"hour": 1, "minute": 18}
